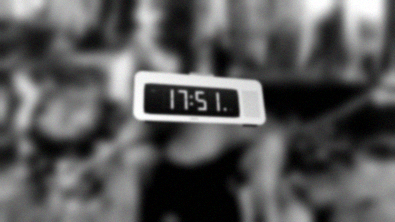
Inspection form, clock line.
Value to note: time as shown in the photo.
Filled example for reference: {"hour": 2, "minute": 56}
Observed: {"hour": 17, "minute": 51}
